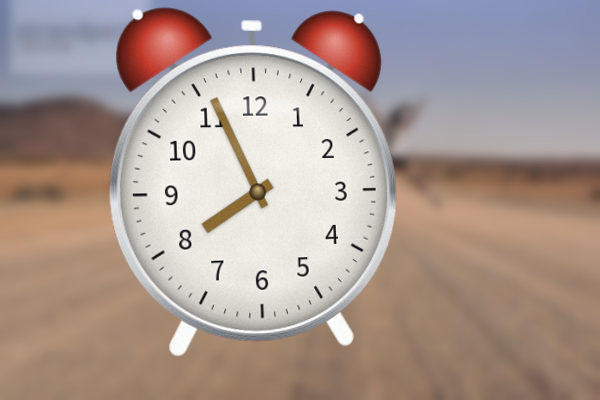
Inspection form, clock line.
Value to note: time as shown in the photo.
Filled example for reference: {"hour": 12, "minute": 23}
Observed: {"hour": 7, "minute": 56}
